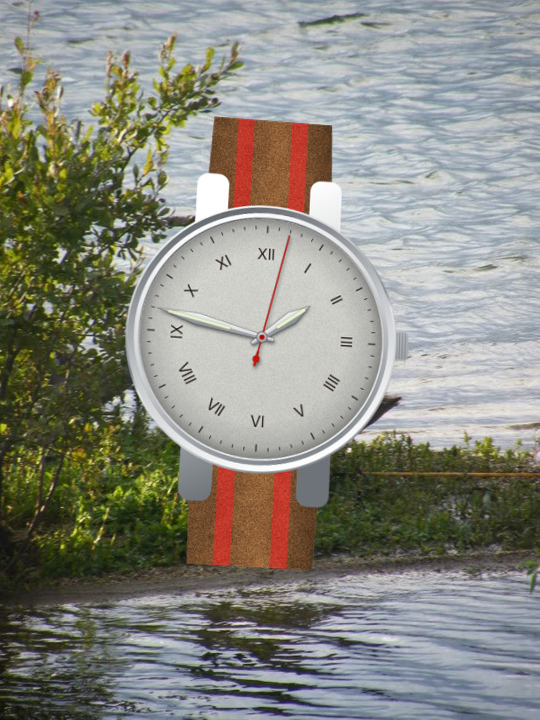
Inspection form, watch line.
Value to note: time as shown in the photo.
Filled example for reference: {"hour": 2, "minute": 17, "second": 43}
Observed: {"hour": 1, "minute": 47, "second": 2}
